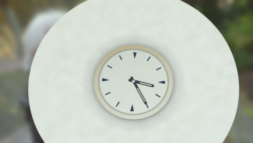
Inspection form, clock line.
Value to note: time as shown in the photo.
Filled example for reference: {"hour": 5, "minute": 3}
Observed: {"hour": 3, "minute": 25}
